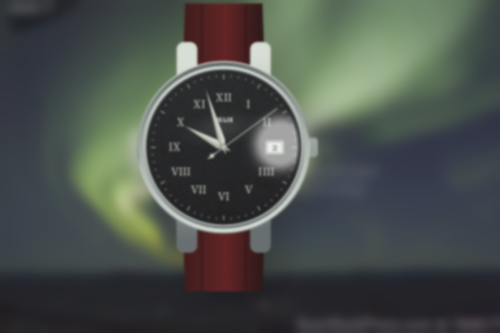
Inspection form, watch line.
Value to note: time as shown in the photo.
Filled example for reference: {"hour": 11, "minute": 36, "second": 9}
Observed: {"hour": 9, "minute": 57, "second": 9}
